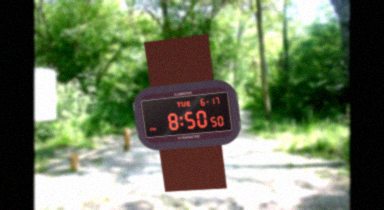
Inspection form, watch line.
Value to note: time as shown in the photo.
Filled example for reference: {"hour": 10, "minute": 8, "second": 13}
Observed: {"hour": 8, "minute": 50, "second": 50}
